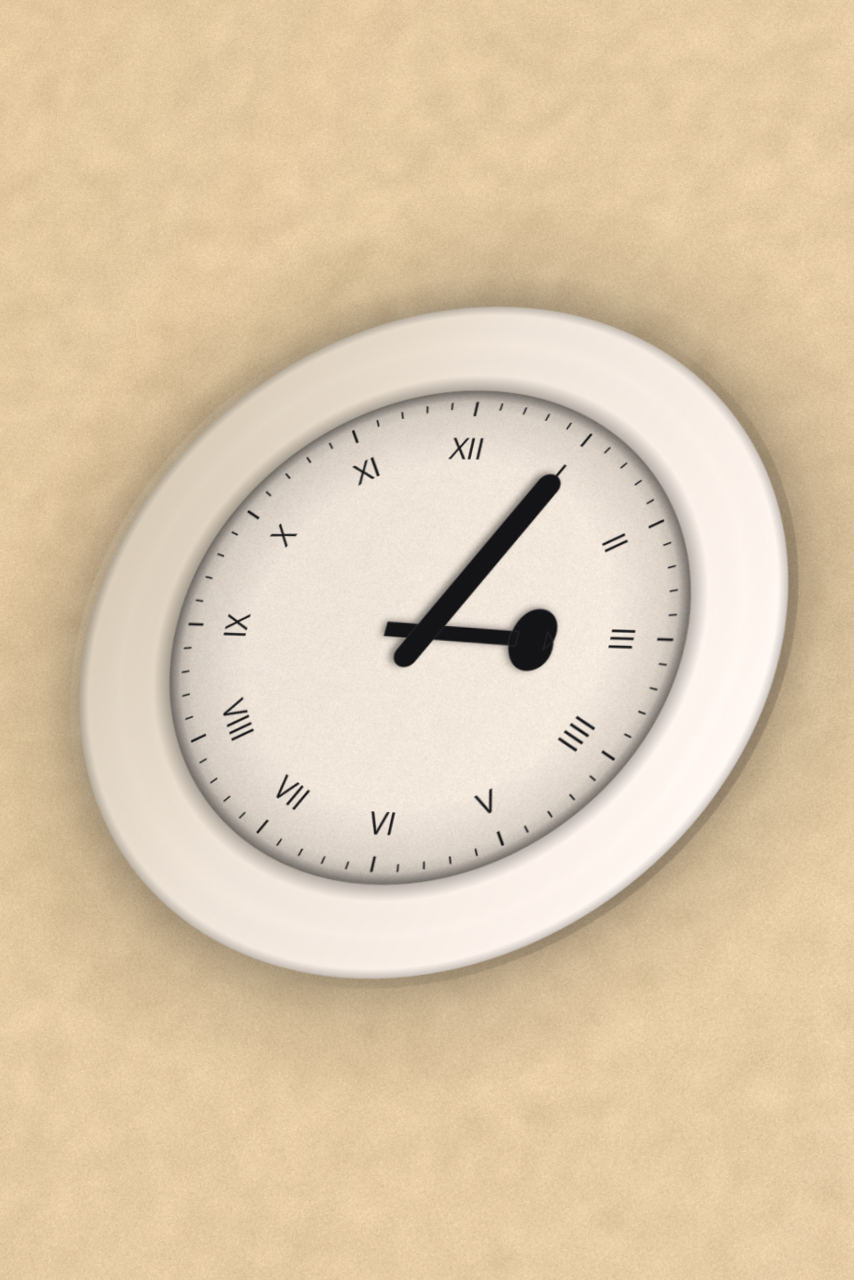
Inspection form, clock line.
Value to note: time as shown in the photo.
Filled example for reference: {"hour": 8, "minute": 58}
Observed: {"hour": 3, "minute": 5}
